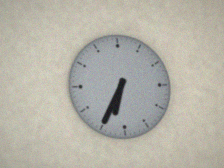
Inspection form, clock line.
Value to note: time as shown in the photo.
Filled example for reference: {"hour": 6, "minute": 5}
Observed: {"hour": 6, "minute": 35}
